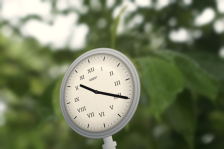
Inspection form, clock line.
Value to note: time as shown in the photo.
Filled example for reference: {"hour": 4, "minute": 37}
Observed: {"hour": 10, "minute": 20}
